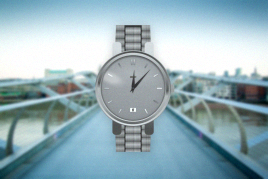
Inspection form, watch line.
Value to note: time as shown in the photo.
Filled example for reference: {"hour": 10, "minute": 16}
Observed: {"hour": 12, "minute": 7}
